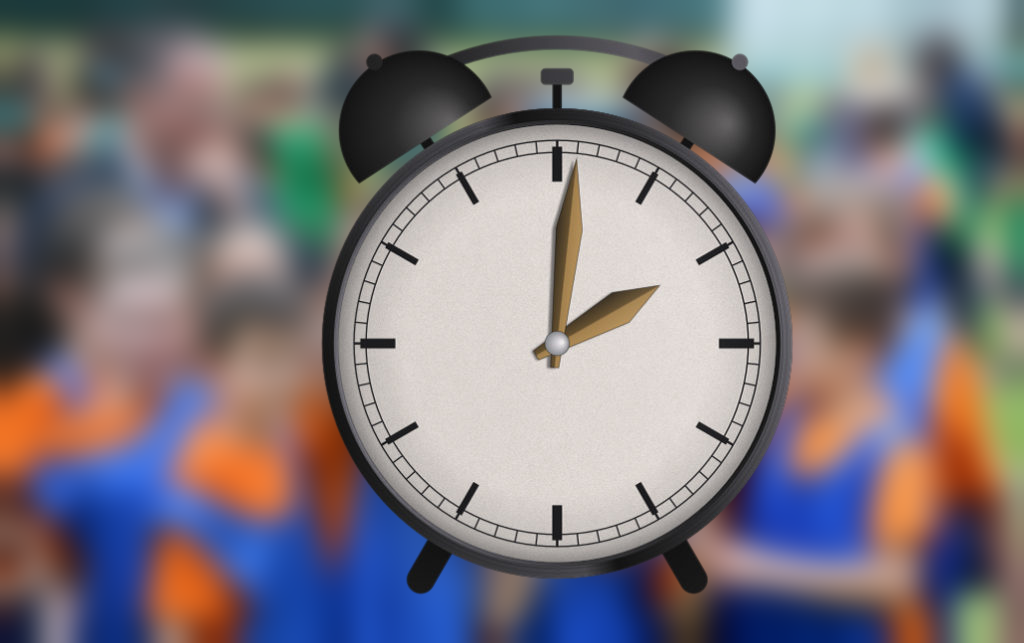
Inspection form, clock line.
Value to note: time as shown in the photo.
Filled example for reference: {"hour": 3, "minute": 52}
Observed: {"hour": 2, "minute": 1}
